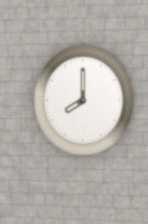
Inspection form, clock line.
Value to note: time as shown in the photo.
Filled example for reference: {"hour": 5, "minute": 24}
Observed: {"hour": 8, "minute": 0}
